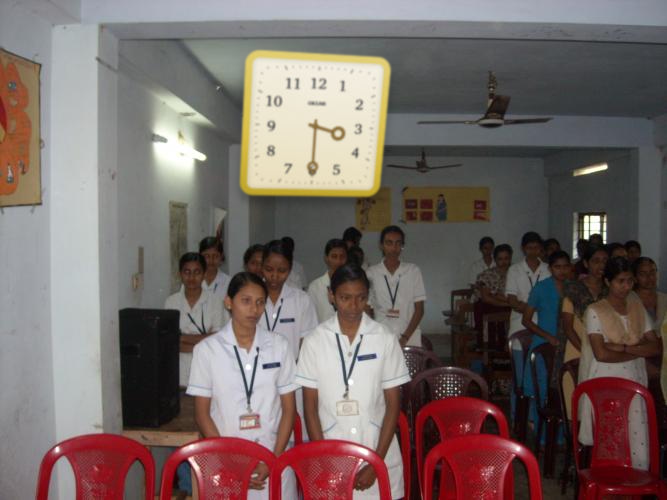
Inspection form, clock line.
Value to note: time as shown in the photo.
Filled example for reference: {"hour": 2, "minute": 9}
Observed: {"hour": 3, "minute": 30}
